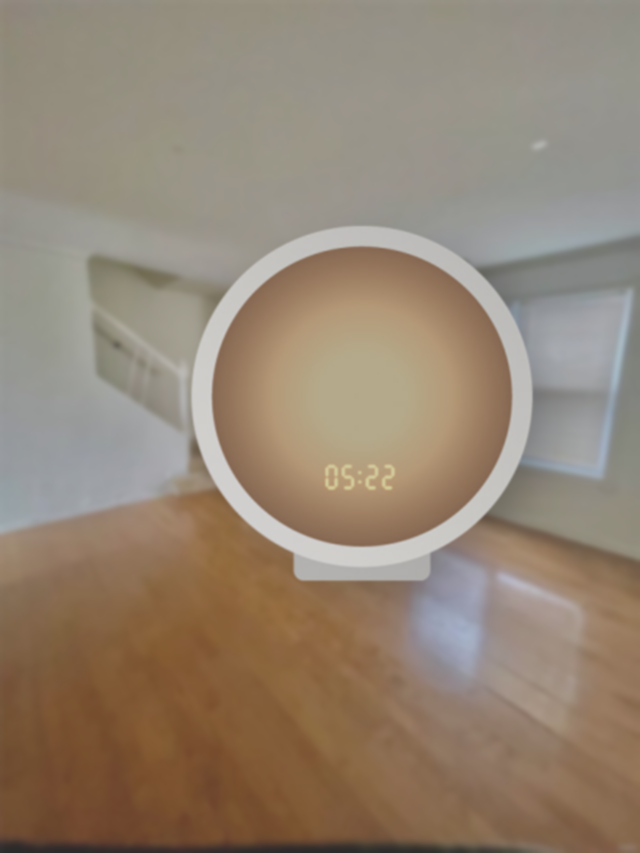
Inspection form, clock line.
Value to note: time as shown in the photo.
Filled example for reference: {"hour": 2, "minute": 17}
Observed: {"hour": 5, "minute": 22}
